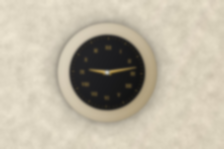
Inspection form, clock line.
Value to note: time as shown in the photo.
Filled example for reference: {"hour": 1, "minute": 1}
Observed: {"hour": 9, "minute": 13}
